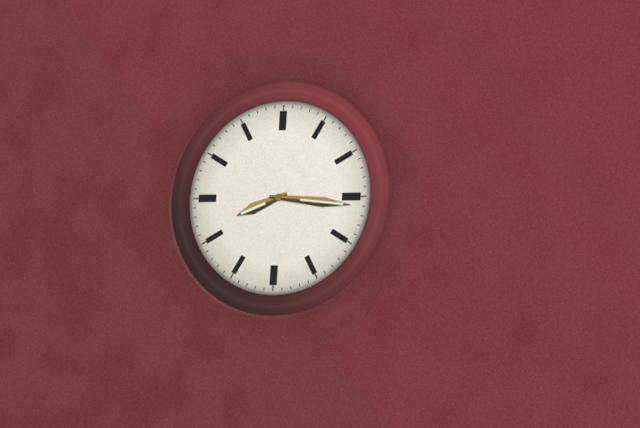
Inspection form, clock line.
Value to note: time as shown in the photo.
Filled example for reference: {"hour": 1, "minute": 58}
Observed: {"hour": 8, "minute": 16}
